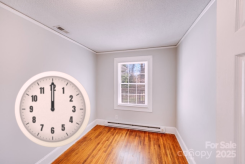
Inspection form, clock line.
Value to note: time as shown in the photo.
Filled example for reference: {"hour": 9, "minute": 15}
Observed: {"hour": 12, "minute": 0}
